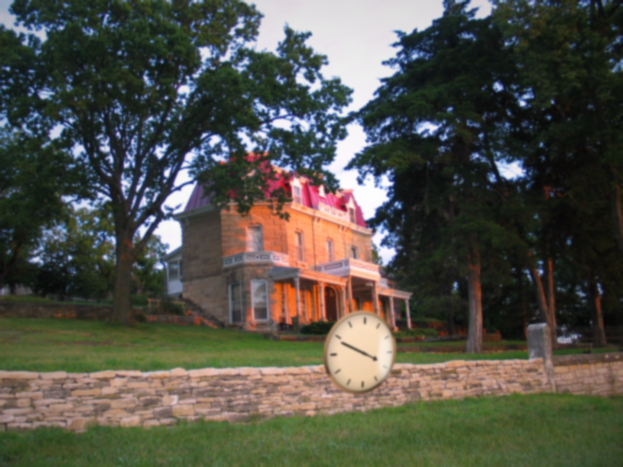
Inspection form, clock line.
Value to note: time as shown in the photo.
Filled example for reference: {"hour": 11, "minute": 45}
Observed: {"hour": 3, "minute": 49}
